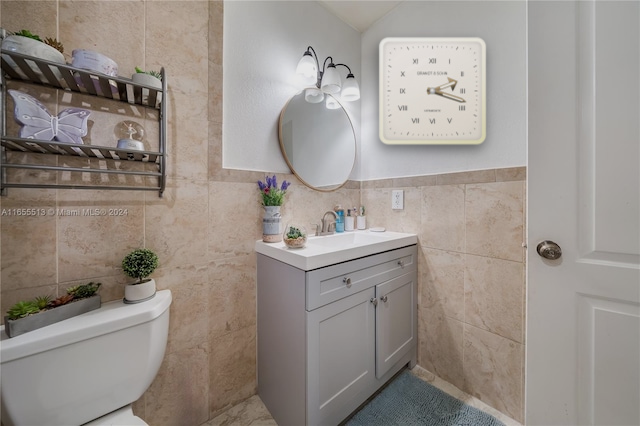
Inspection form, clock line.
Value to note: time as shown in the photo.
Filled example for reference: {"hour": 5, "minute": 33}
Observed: {"hour": 2, "minute": 18}
